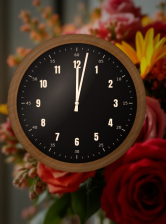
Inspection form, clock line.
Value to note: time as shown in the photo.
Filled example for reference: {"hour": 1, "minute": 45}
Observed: {"hour": 12, "minute": 2}
